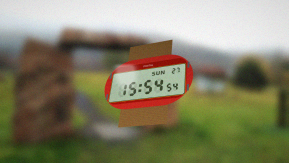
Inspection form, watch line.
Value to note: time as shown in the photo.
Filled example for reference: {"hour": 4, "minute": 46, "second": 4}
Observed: {"hour": 15, "minute": 54, "second": 54}
